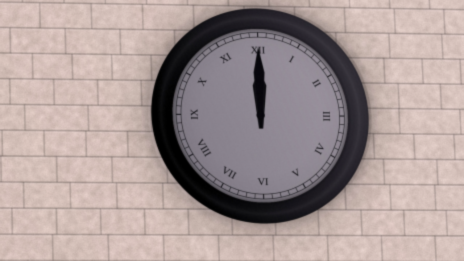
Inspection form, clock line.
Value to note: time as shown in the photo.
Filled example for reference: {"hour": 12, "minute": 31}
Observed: {"hour": 12, "minute": 0}
